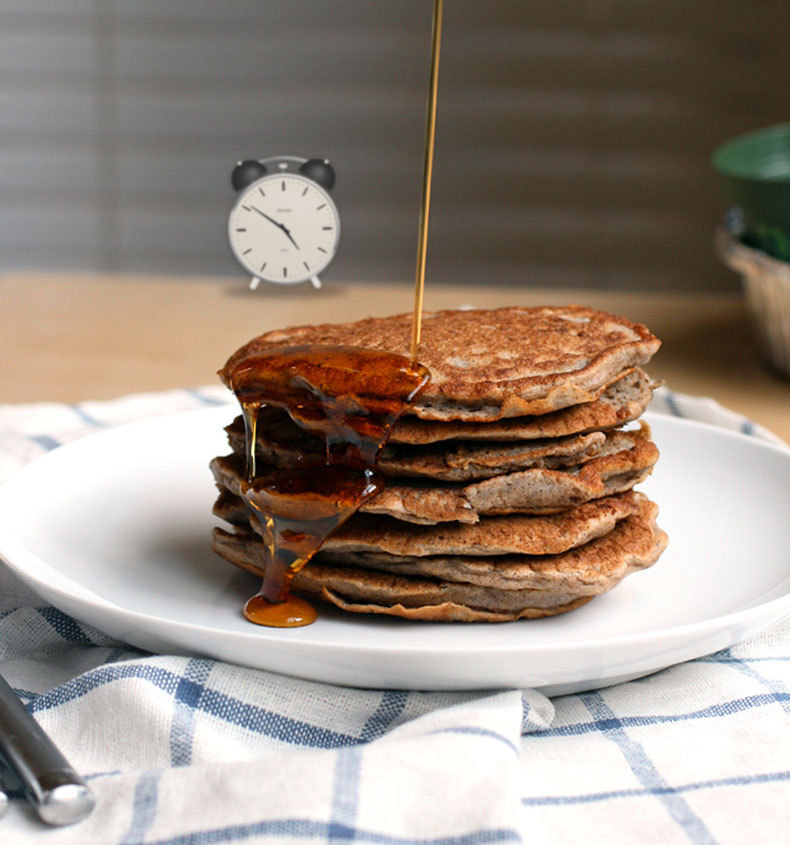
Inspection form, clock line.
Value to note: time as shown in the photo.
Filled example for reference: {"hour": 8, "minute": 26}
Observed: {"hour": 4, "minute": 51}
